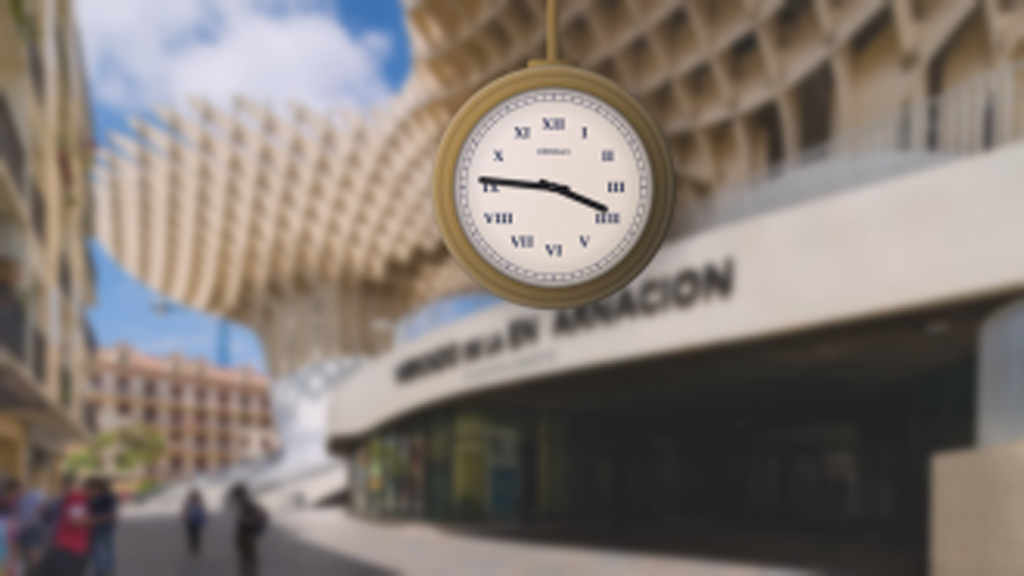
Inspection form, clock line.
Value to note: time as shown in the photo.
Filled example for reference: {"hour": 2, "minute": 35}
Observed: {"hour": 3, "minute": 46}
